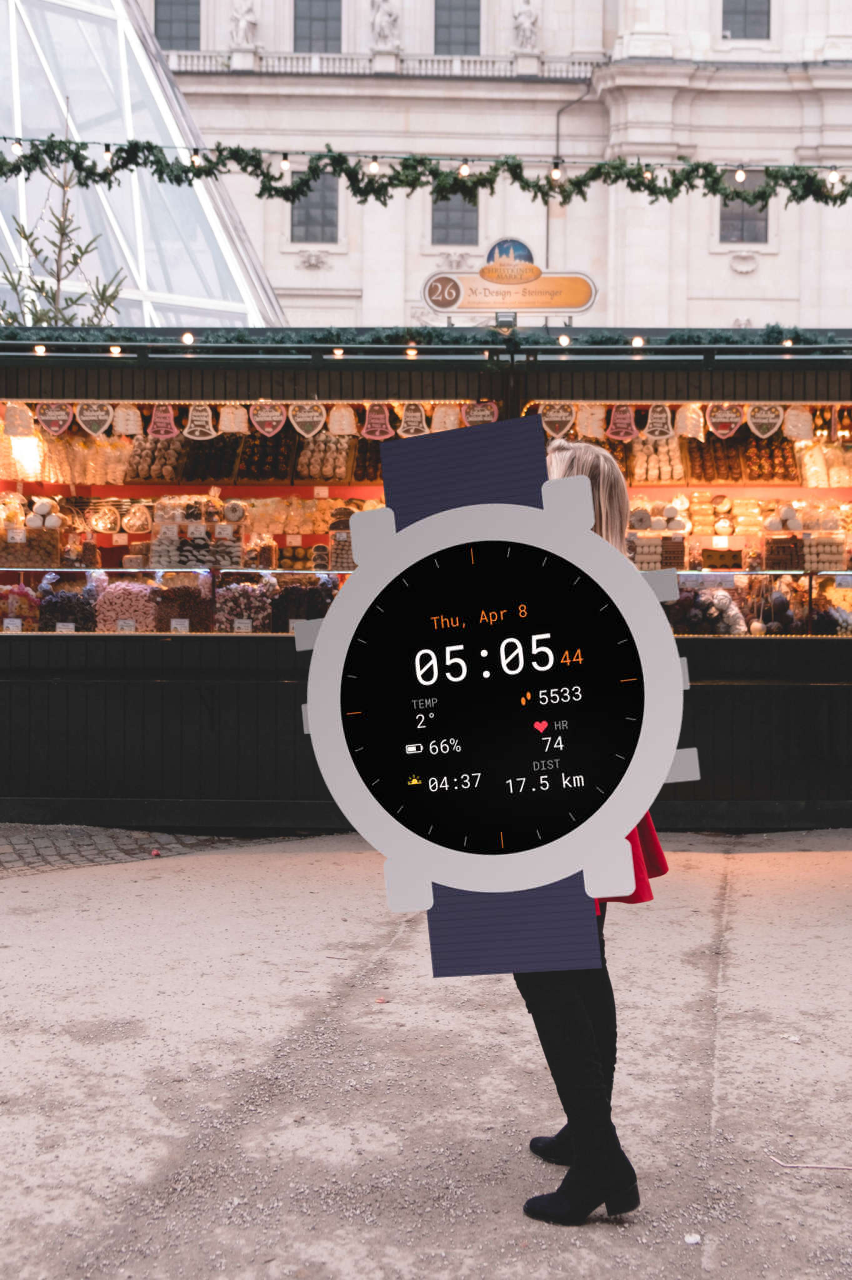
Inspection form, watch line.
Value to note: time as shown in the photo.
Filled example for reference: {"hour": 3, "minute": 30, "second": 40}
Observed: {"hour": 5, "minute": 5, "second": 44}
